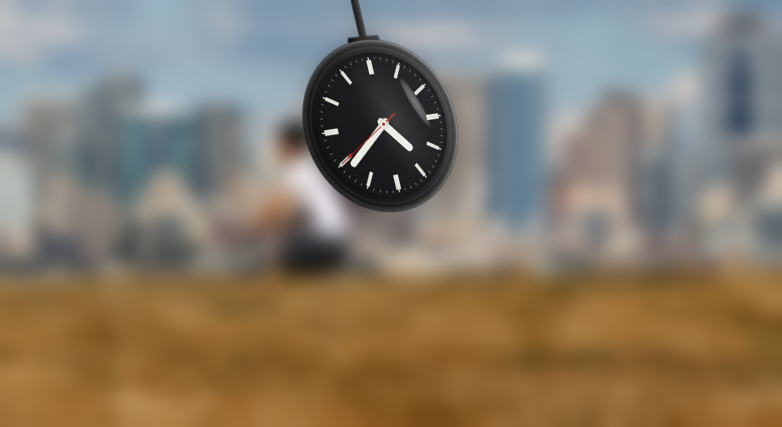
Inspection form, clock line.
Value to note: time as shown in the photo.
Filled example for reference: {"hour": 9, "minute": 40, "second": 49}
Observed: {"hour": 4, "minute": 38, "second": 40}
